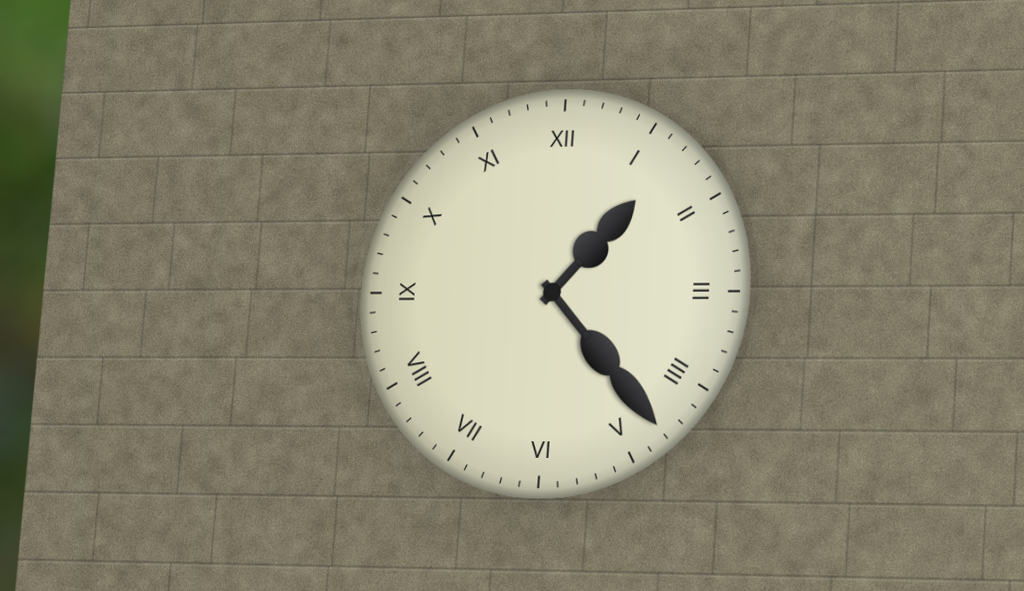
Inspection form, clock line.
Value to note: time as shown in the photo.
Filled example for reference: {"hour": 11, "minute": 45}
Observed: {"hour": 1, "minute": 23}
